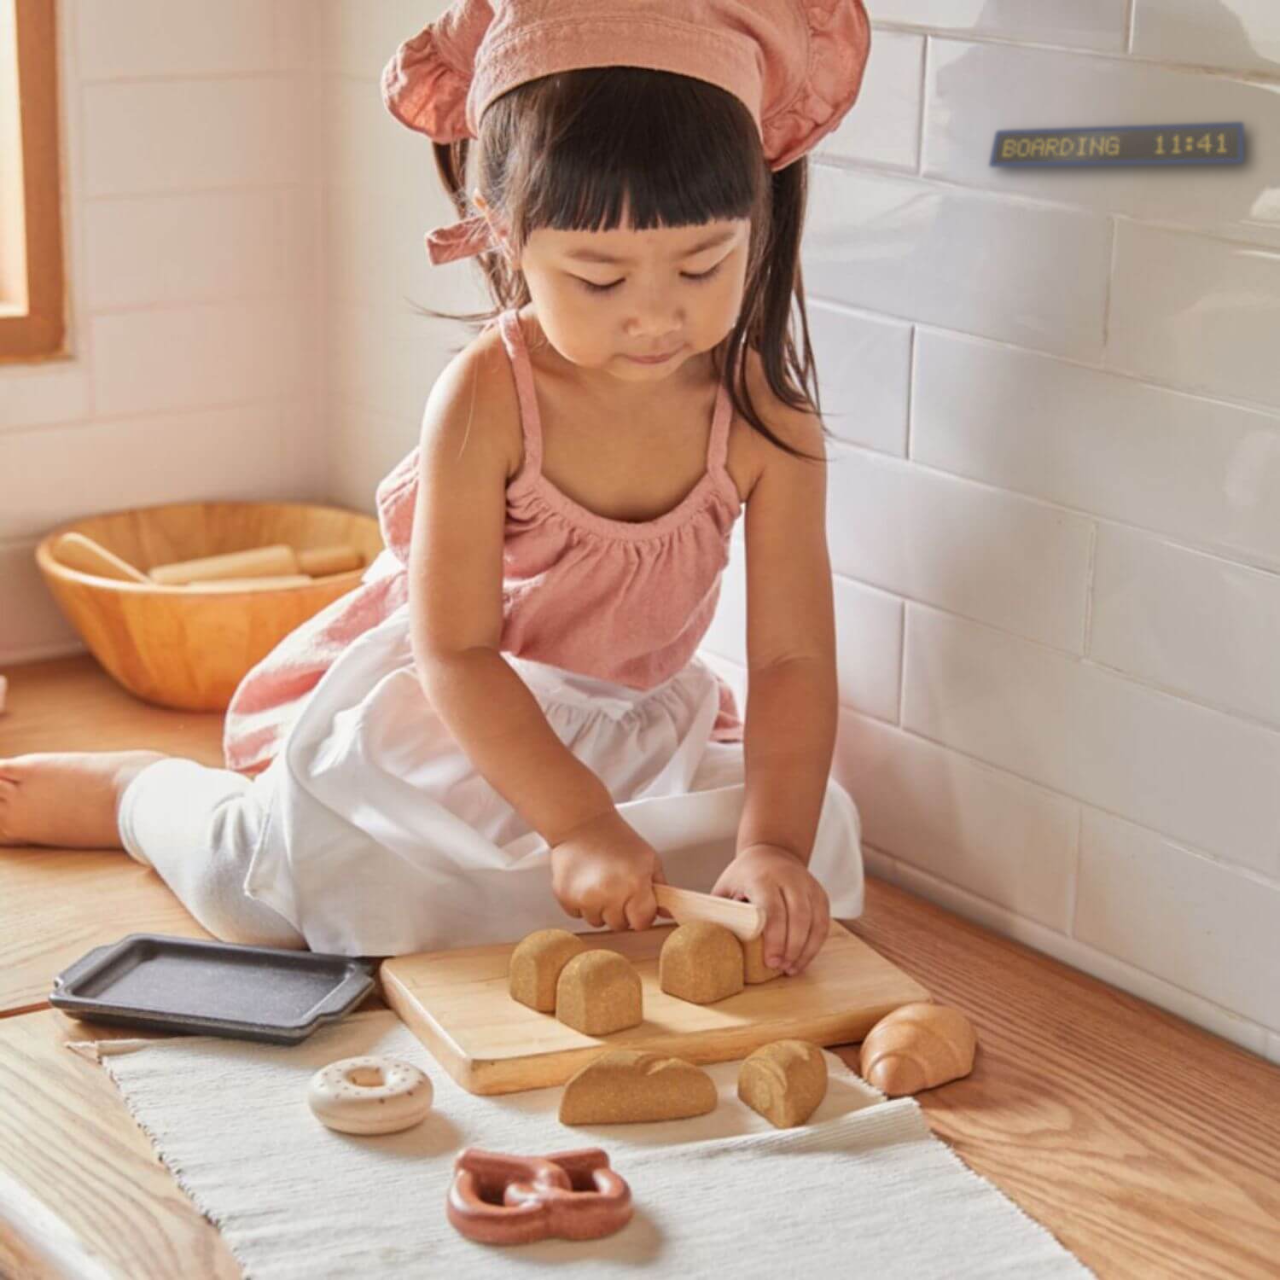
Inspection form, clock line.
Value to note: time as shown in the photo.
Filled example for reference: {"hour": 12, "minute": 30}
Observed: {"hour": 11, "minute": 41}
